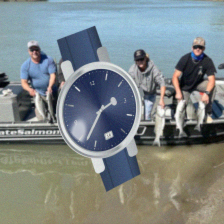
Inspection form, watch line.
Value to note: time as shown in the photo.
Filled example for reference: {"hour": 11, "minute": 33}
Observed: {"hour": 2, "minute": 38}
